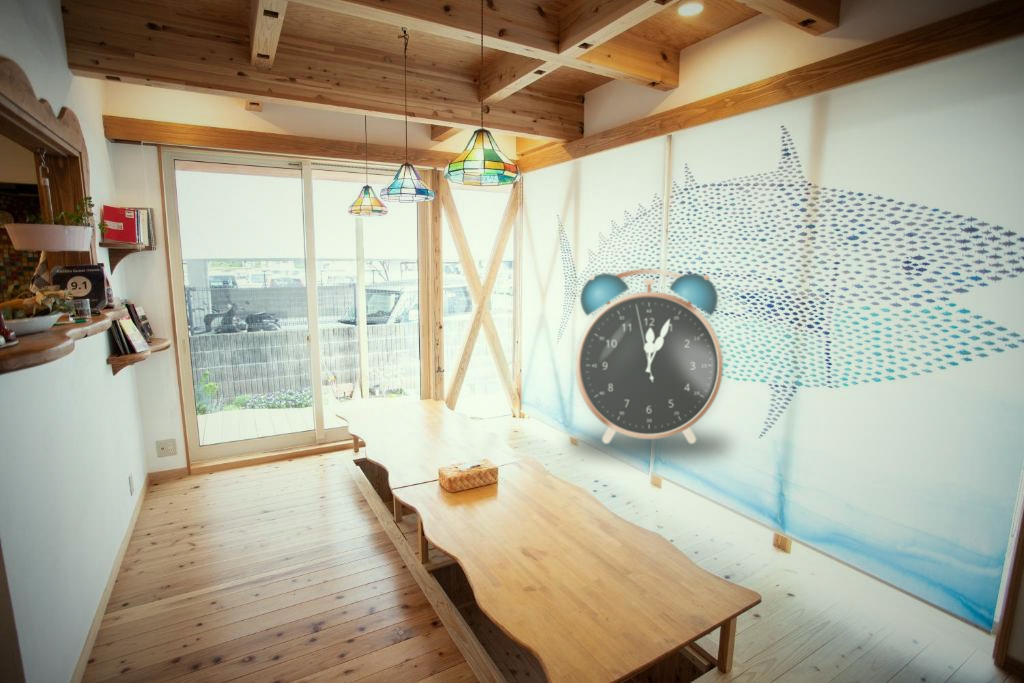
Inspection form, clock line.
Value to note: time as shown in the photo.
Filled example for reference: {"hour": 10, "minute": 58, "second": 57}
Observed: {"hour": 12, "minute": 3, "second": 58}
